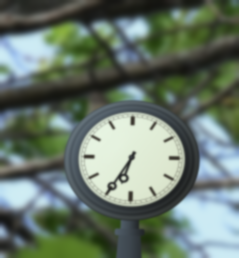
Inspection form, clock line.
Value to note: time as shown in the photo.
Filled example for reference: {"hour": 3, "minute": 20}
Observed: {"hour": 6, "minute": 35}
